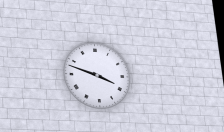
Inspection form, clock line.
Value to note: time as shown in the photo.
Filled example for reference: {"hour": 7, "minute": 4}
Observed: {"hour": 3, "minute": 48}
